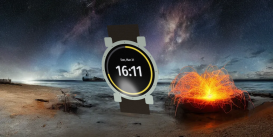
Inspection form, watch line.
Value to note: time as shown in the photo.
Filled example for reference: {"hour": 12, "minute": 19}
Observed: {"hour": 16, "minute": 11}
